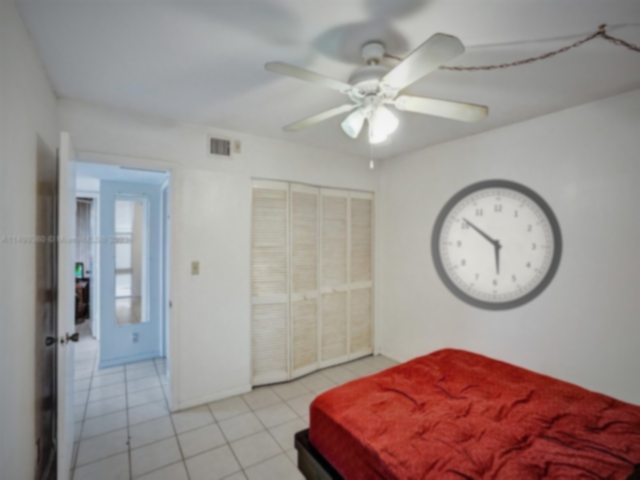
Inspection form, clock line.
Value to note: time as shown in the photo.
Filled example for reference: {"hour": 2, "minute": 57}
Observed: {"hour": 5, "minute": 51}
